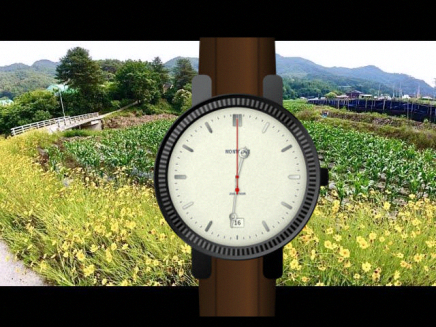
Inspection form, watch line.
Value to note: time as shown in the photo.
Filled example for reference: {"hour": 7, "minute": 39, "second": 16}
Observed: {"hour": 12, "minute": 31, "second": 0}
